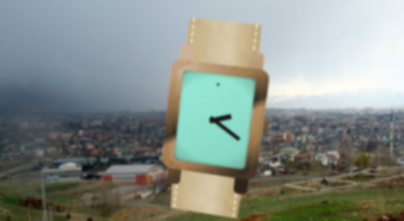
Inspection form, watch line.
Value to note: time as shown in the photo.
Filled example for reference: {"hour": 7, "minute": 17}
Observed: {"hour": 2, "minute": 20}
